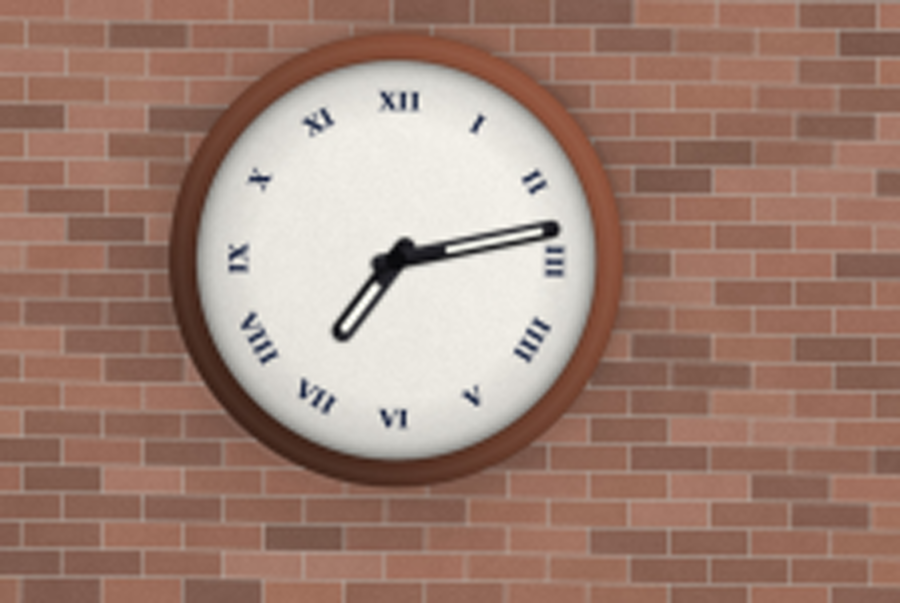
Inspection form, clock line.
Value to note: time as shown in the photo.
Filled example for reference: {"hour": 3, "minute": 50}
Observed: {"hour": 7, "minute": 13}
